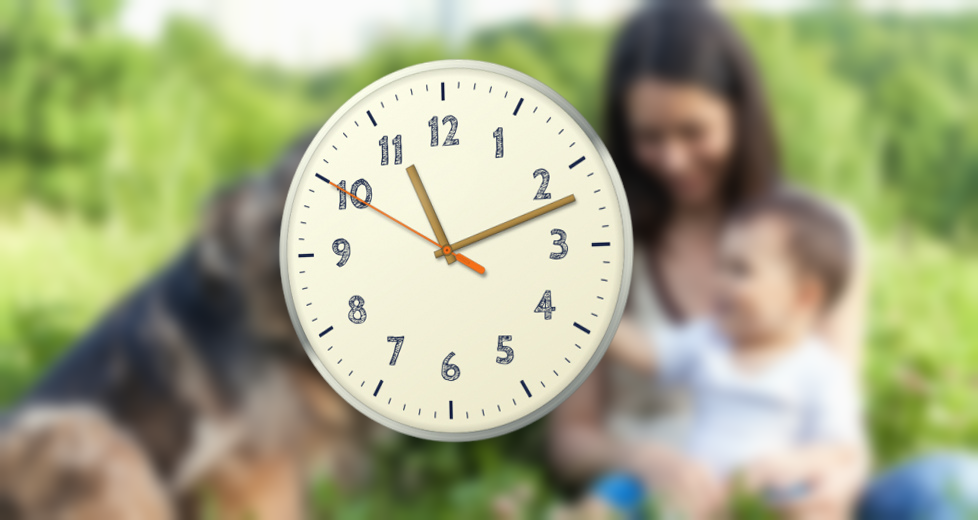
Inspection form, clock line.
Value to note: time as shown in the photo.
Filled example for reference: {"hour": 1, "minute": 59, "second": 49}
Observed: {"hour": 11, "minute": 11, "second": 50}
